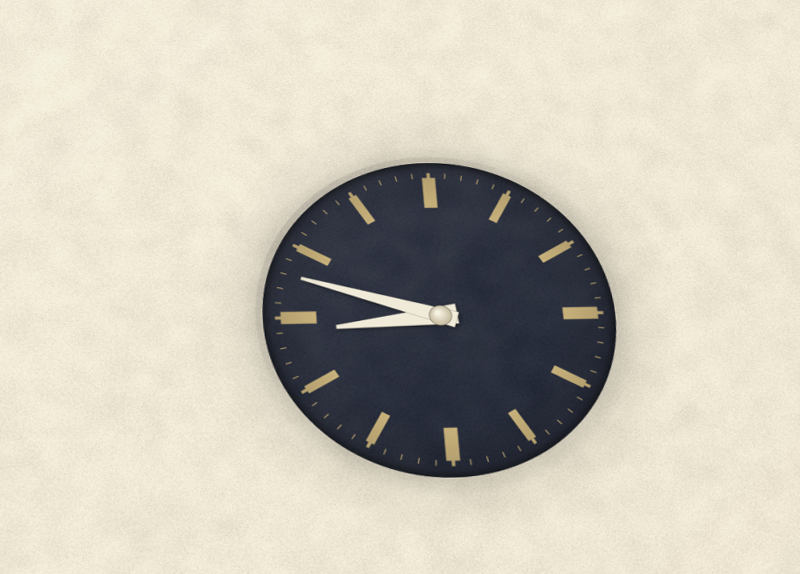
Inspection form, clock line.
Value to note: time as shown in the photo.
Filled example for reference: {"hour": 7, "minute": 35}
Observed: {"hour": 8, "minute": 48}
